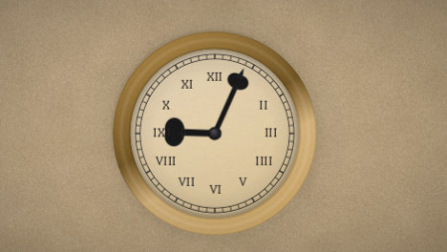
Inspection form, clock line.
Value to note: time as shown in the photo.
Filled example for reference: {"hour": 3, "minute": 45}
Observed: {"hour": 9, "minute": 4}
